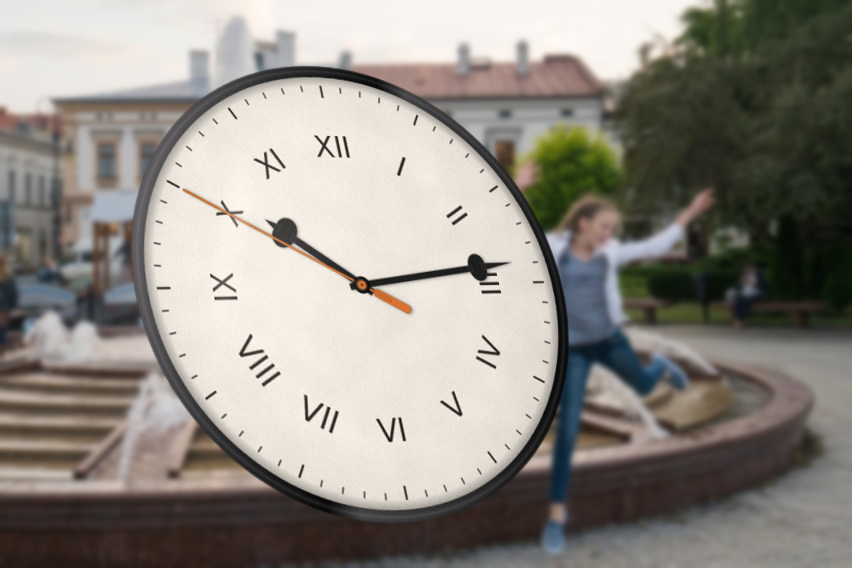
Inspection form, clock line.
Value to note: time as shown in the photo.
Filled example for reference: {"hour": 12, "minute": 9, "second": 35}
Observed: {"hour": 10, "minute": 13, "second": 50}
